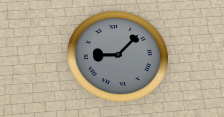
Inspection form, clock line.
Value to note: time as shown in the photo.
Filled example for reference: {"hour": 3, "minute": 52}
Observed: {"hour": 9, "minute": 8}
